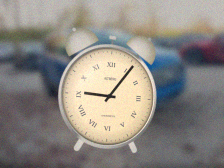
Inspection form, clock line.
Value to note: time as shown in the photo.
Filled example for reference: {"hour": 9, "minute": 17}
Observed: {"hour": 9, "minute": 6}
